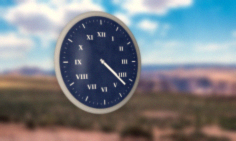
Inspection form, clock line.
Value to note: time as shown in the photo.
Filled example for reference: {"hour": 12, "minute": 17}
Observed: {"hour": 4, "minute": 22}
